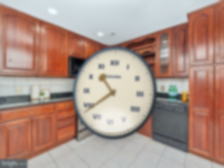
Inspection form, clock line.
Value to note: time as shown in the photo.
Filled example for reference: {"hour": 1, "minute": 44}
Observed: {"hour": 10, "minute": 39}
